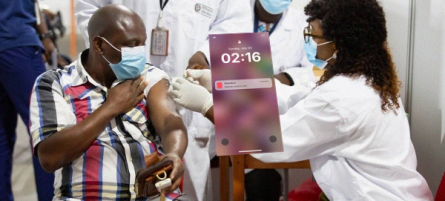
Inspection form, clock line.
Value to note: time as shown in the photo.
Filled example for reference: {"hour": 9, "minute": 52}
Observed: {"hour": 2, "minute": 16}
